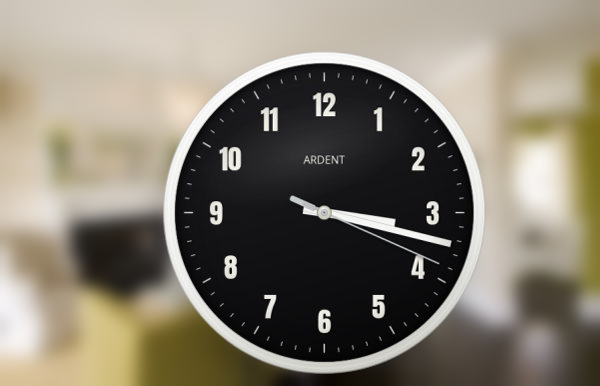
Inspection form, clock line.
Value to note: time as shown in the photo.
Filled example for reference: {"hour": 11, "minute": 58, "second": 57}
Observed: {"hour": 3, "minute": 17, "second": 19}
